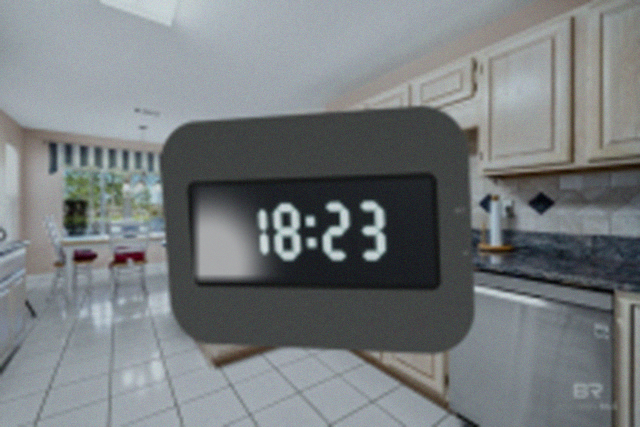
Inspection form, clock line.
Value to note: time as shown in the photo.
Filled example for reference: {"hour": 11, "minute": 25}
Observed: {"hour": 18, "minute": 23}
